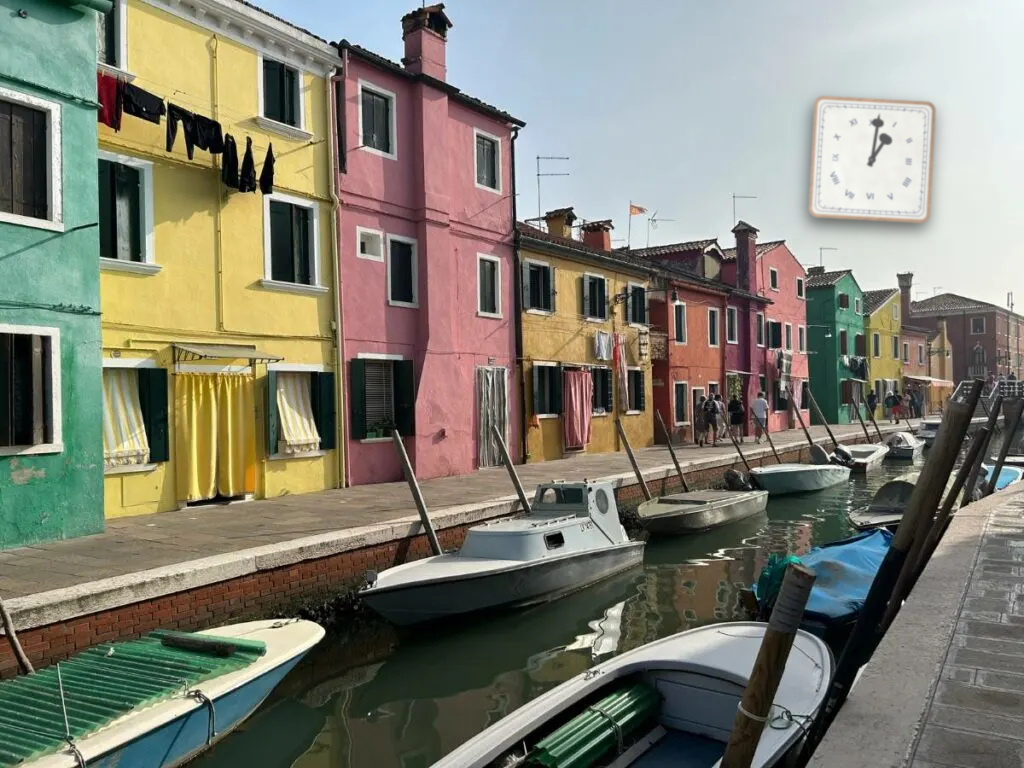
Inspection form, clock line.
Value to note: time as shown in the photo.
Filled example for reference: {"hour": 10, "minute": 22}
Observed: {"hour": 1, "minute": 1}
